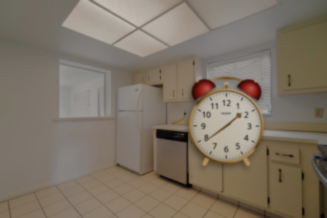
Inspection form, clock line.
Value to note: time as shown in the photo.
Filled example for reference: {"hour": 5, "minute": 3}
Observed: {"hour": 1, "minute": 39}
